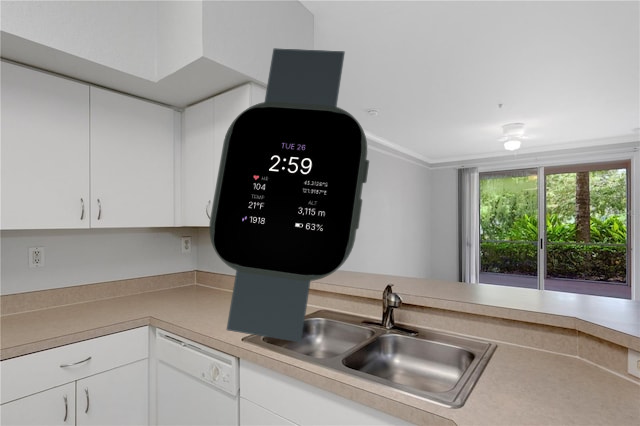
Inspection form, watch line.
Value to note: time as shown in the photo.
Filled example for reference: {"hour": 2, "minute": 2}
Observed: {"hour": 2, "minute": 59}
